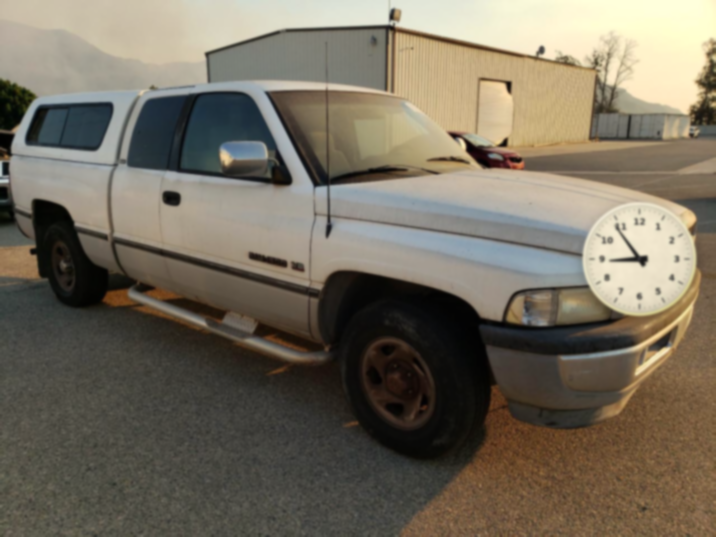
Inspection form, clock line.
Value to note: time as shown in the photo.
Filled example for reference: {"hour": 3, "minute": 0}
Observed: {"hour": 8, "minute": 54}
